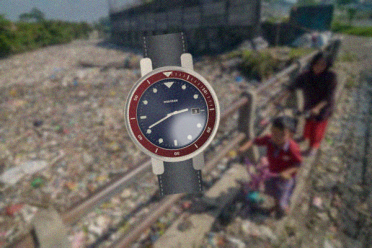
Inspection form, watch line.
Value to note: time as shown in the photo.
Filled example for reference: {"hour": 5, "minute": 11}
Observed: {"hour": 2, "minute": 41}
